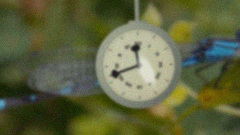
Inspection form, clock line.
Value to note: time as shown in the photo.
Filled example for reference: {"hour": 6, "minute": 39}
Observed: {"hour": 11, "minute": 42}
